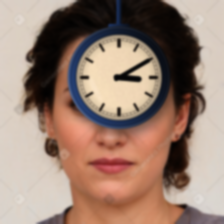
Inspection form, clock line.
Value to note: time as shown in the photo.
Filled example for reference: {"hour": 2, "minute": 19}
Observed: {"hour": 3, "minute": 10}
